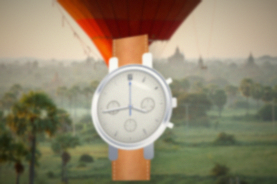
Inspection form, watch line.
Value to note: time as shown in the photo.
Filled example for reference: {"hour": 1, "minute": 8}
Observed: {"hour": 3, "minute": 44}
